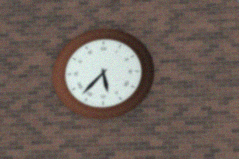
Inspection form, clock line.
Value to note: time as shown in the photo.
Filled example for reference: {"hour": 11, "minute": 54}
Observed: {"hour": 5, "minute": 37}
